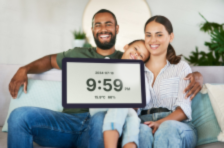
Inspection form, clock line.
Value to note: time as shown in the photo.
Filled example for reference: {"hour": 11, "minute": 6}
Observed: {"hour": 9, "minute": 59}
